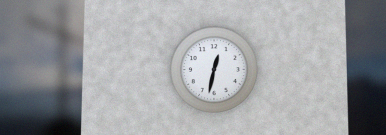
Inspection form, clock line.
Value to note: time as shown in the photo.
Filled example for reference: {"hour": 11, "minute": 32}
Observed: {"hour": 12, "minute": 32}
